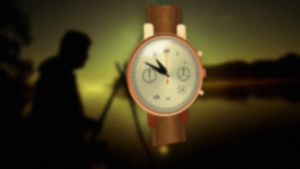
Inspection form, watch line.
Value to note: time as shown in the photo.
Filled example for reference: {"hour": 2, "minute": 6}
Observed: {"hour": 10, "minute": 50}
